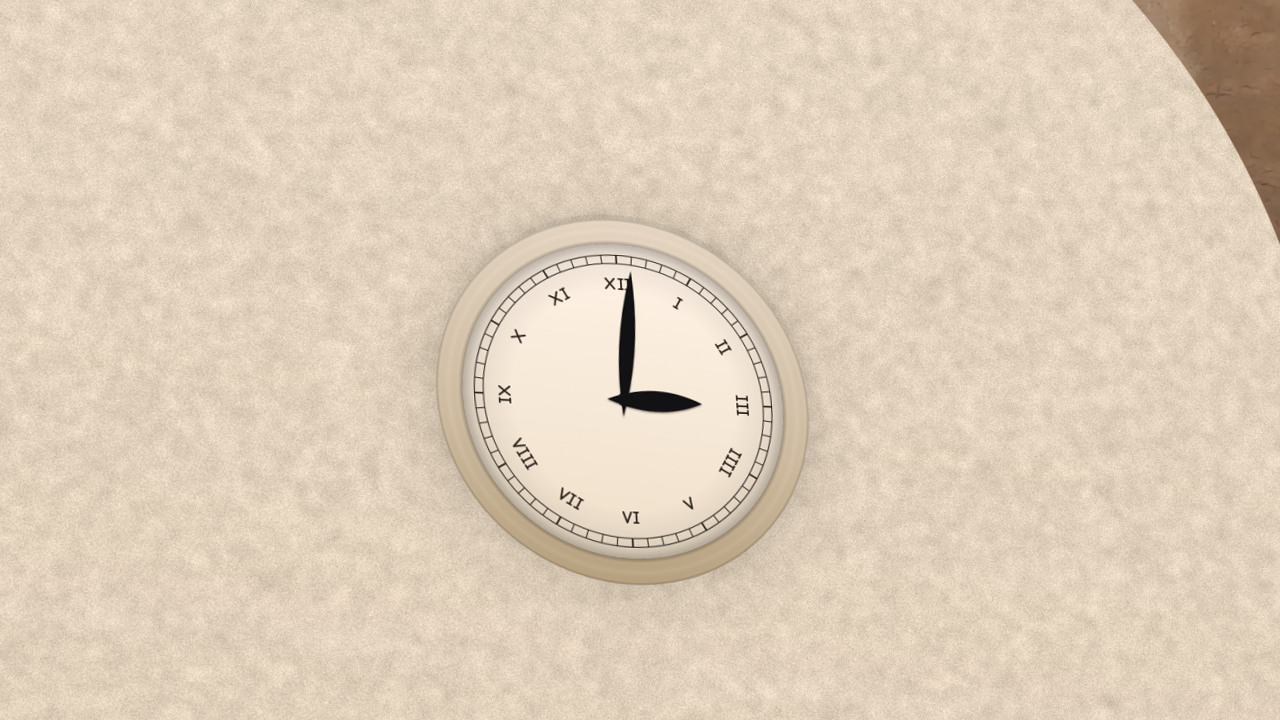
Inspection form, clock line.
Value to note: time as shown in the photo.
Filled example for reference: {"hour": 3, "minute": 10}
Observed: {"hour": 3, "minute": 1}
